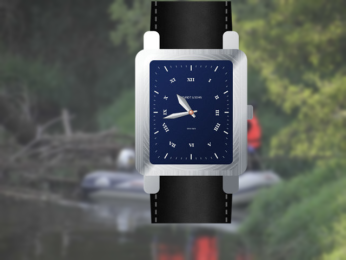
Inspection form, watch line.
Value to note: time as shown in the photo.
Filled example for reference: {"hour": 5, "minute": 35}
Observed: {"hour": 10, "minute": 43}
